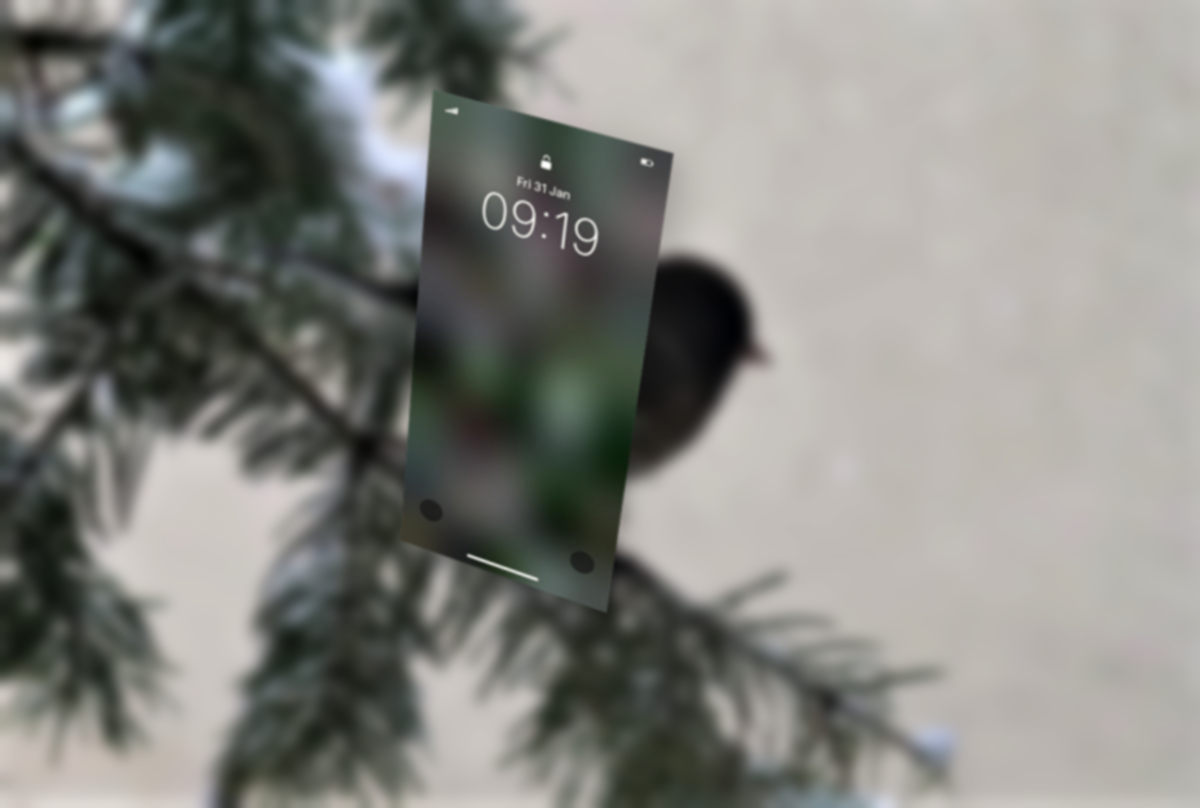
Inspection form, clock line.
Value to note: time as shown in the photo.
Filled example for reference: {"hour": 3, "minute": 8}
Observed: {"hour": 9, "minute": 19}
